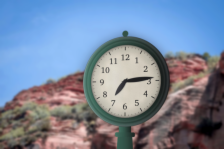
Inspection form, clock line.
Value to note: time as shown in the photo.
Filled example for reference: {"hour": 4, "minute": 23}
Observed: {"hour": 7, "minute": 14}
